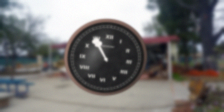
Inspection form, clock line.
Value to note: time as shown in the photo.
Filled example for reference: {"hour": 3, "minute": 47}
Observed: {"hour": 10, "minute": 54}
